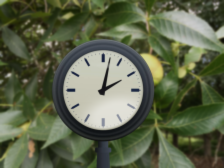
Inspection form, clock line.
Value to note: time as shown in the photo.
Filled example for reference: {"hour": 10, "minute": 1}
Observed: {"hour": 2, "minute": 2}
